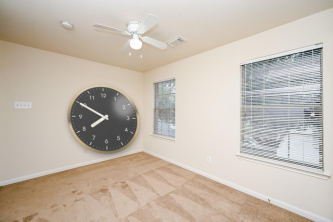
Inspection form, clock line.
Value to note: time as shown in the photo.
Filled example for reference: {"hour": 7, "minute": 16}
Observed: {"hour": 7, "minute": 50}
